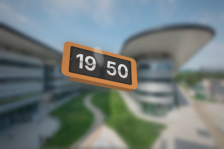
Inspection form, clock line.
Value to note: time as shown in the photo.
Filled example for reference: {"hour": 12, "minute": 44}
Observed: {"hour": 19, "minute": 50}
